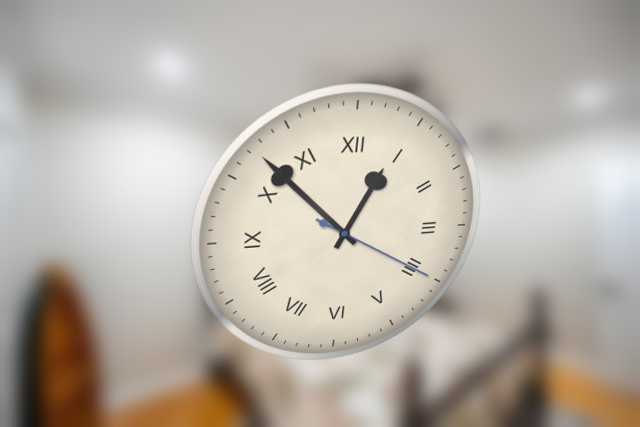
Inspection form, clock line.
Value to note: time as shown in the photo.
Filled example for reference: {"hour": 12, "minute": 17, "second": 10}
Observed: {"hour": 12, "minute": 52, "second": 20}
